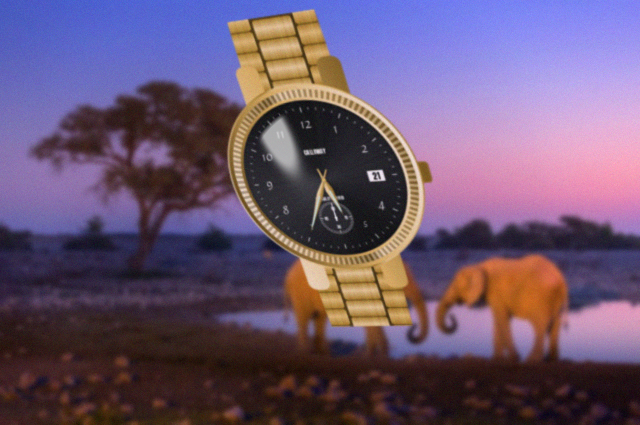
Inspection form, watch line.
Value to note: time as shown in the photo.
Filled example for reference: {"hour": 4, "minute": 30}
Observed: {"hour": 5, "minute": 35}
